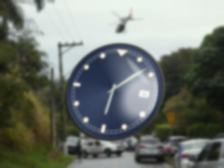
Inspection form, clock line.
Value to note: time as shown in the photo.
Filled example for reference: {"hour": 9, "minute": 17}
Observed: {"hour": 6, "minute": 8}
